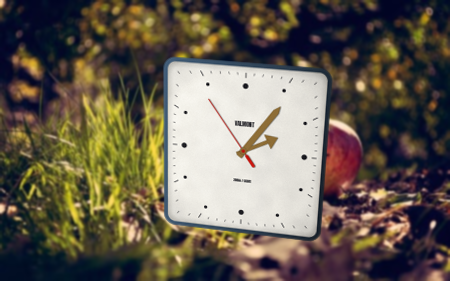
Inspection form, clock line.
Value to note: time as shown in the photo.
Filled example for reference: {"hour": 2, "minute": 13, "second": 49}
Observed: {"hour": 2, "minute": 5, "second": 54}
